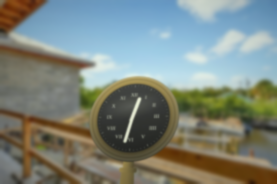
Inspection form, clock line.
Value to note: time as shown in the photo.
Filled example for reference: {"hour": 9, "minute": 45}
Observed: {"hour": 12, "minute": 32}
